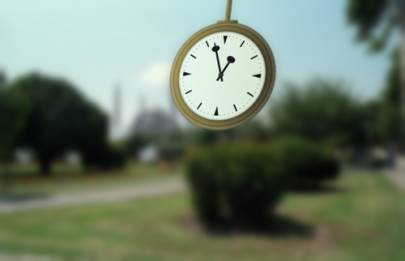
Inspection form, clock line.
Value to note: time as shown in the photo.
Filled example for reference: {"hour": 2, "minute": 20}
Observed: {"hour": 12, "minute": 57}
